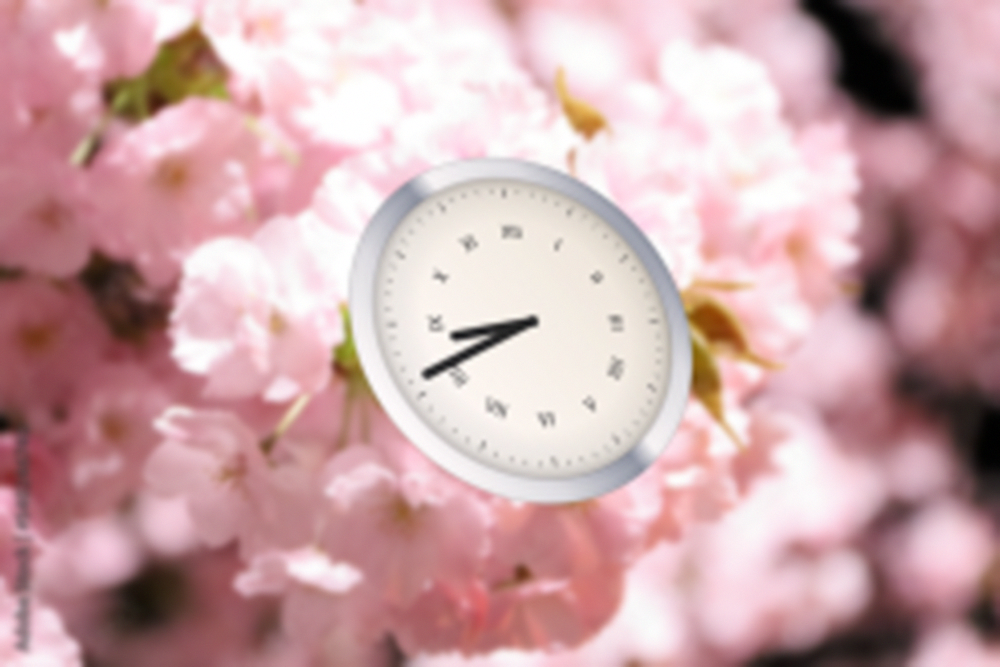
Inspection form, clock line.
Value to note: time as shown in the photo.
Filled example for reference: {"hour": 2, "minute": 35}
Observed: {"hour": 8, "minute": 41}
